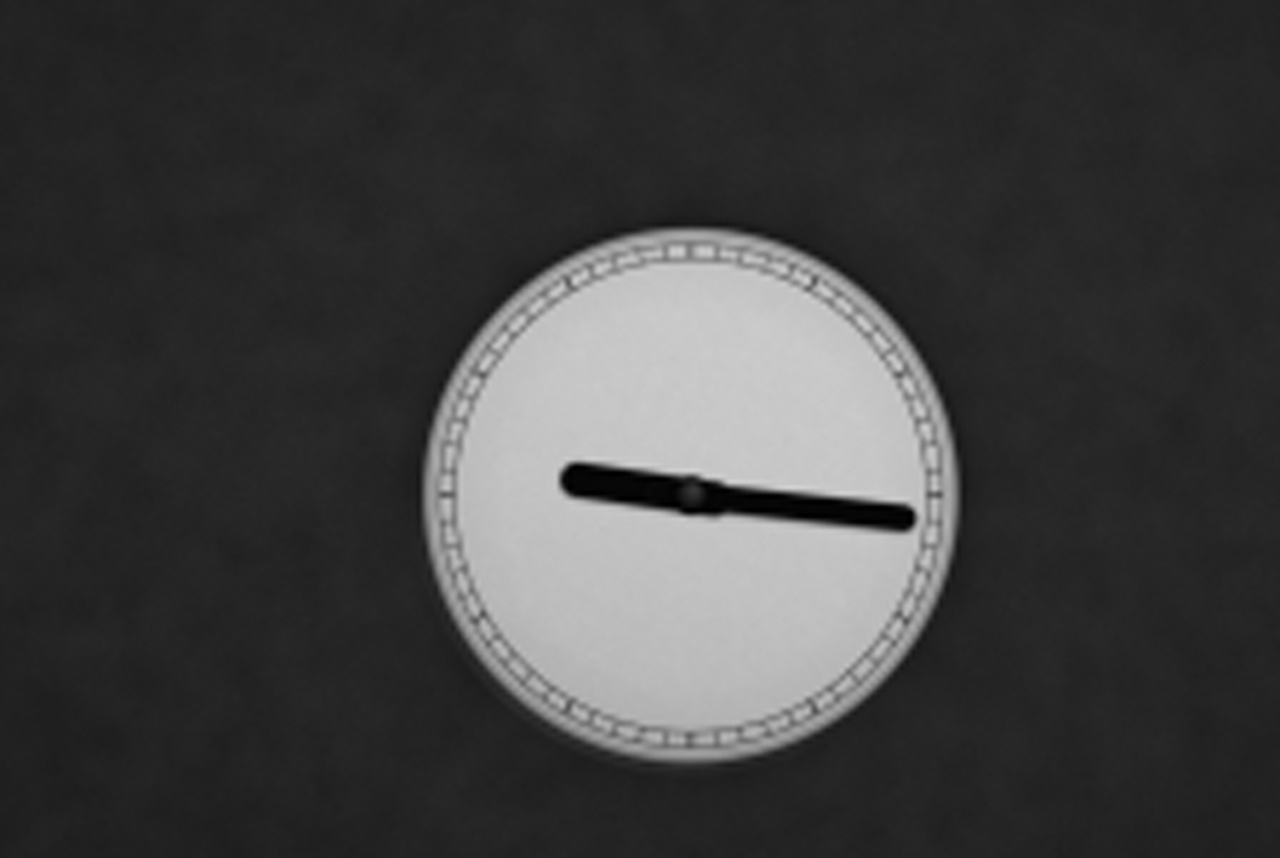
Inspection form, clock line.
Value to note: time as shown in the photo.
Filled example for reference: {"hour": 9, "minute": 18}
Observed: {"hour": 9, "minute": 16}
